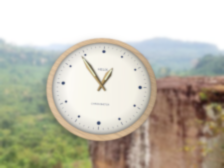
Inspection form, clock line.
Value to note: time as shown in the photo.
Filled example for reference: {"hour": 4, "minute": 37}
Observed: {"hour": 12, "minute": 54}
